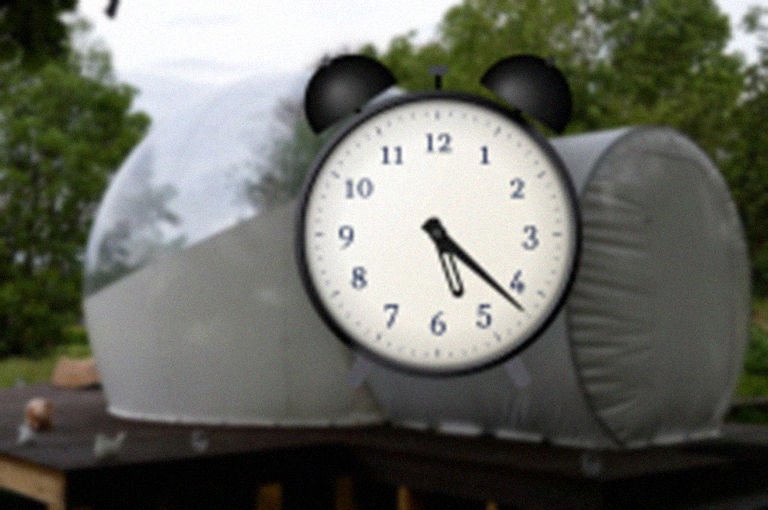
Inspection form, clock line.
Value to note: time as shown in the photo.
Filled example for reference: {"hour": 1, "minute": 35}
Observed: {"hour": 5, "minute": 22}
